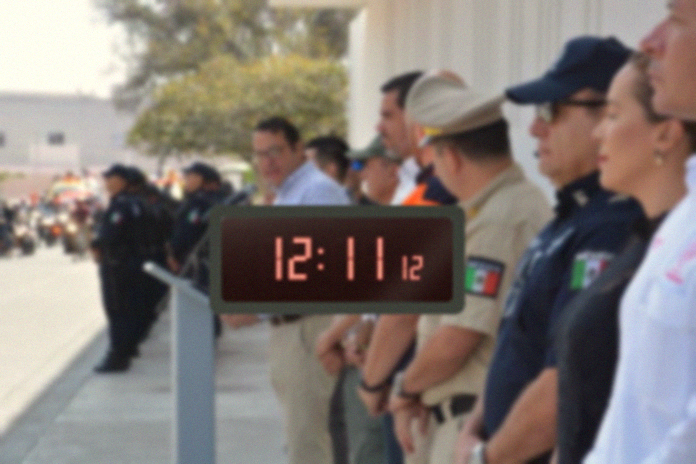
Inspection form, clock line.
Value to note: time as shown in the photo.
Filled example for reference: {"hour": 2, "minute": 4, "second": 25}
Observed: {"hour": 12, "minute": 11, "second": 12}
